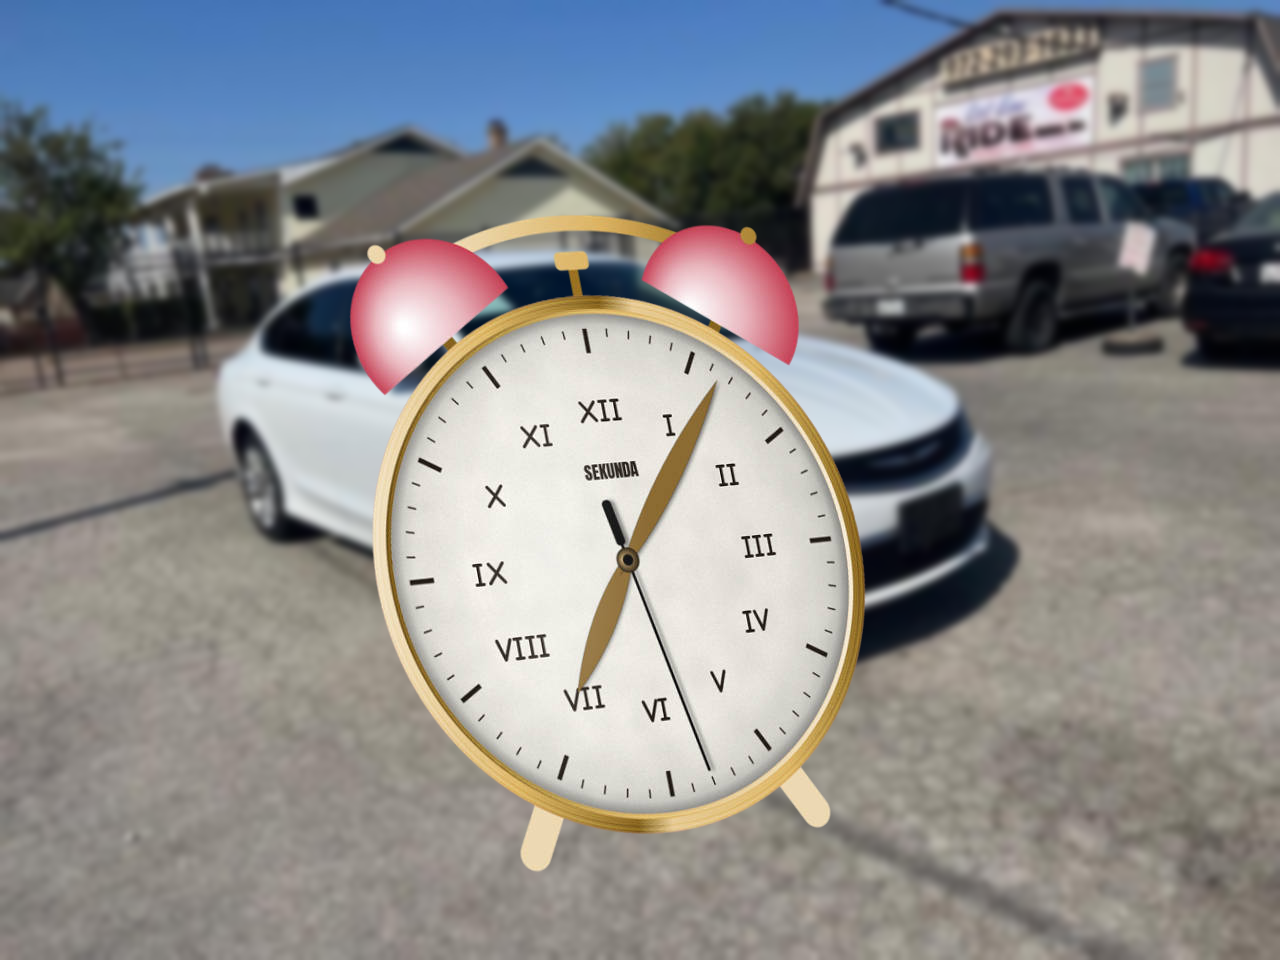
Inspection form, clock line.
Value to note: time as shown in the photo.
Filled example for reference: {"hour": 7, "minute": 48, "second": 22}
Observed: {"hour": 7, "minute": 6, "second": 28}
